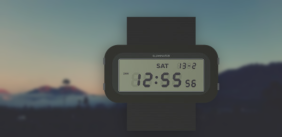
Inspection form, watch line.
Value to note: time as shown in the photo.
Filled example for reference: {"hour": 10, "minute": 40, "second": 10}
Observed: {"hour": 12, "minute": 55, "second": 56}
